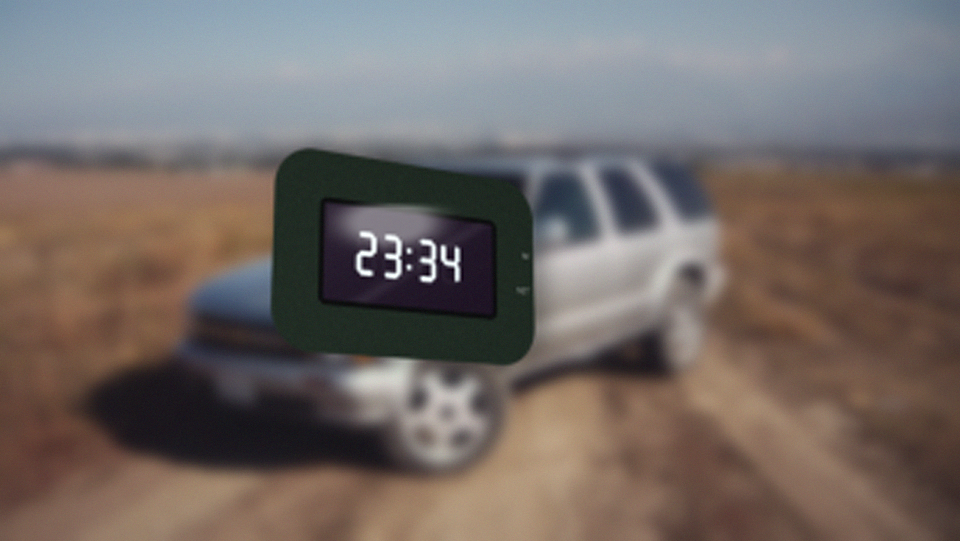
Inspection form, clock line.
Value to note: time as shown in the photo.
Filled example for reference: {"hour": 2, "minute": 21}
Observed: {"hour": 23, "minute": 34}
